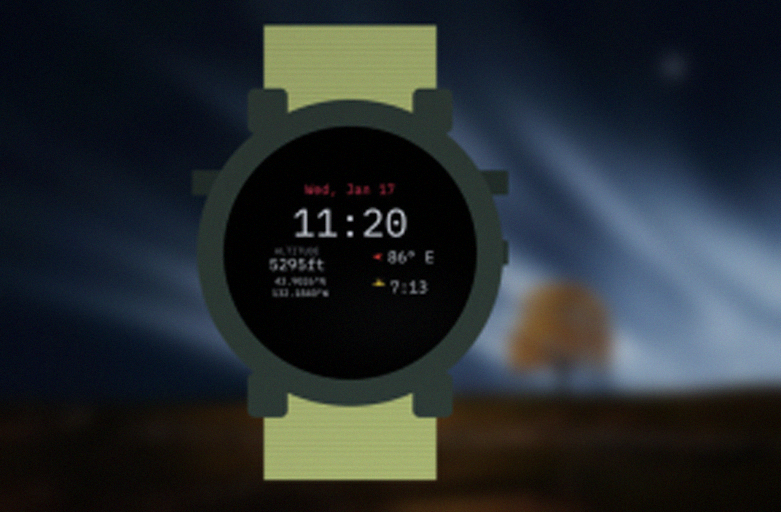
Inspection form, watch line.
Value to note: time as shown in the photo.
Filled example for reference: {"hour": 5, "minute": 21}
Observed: {"hour": 11, "minute": 20}
